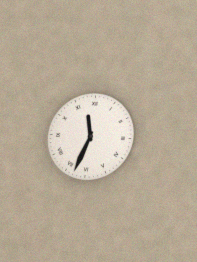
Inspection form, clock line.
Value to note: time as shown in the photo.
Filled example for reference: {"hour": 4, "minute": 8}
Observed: {"hour": 11, "minute": 33}
